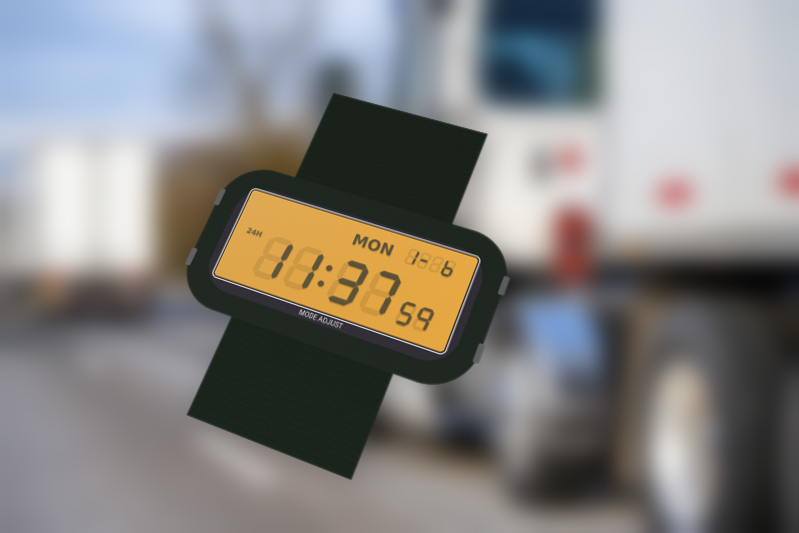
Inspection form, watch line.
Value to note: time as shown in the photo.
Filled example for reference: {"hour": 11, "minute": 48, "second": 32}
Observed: {"hour": 11, "minute": 37, "second": 59}
